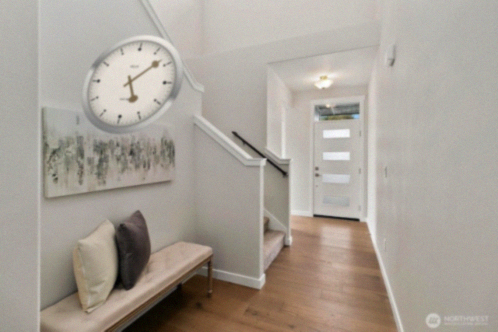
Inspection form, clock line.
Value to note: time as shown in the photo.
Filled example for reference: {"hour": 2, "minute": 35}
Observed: {"hour": 5, "minute": 8}
